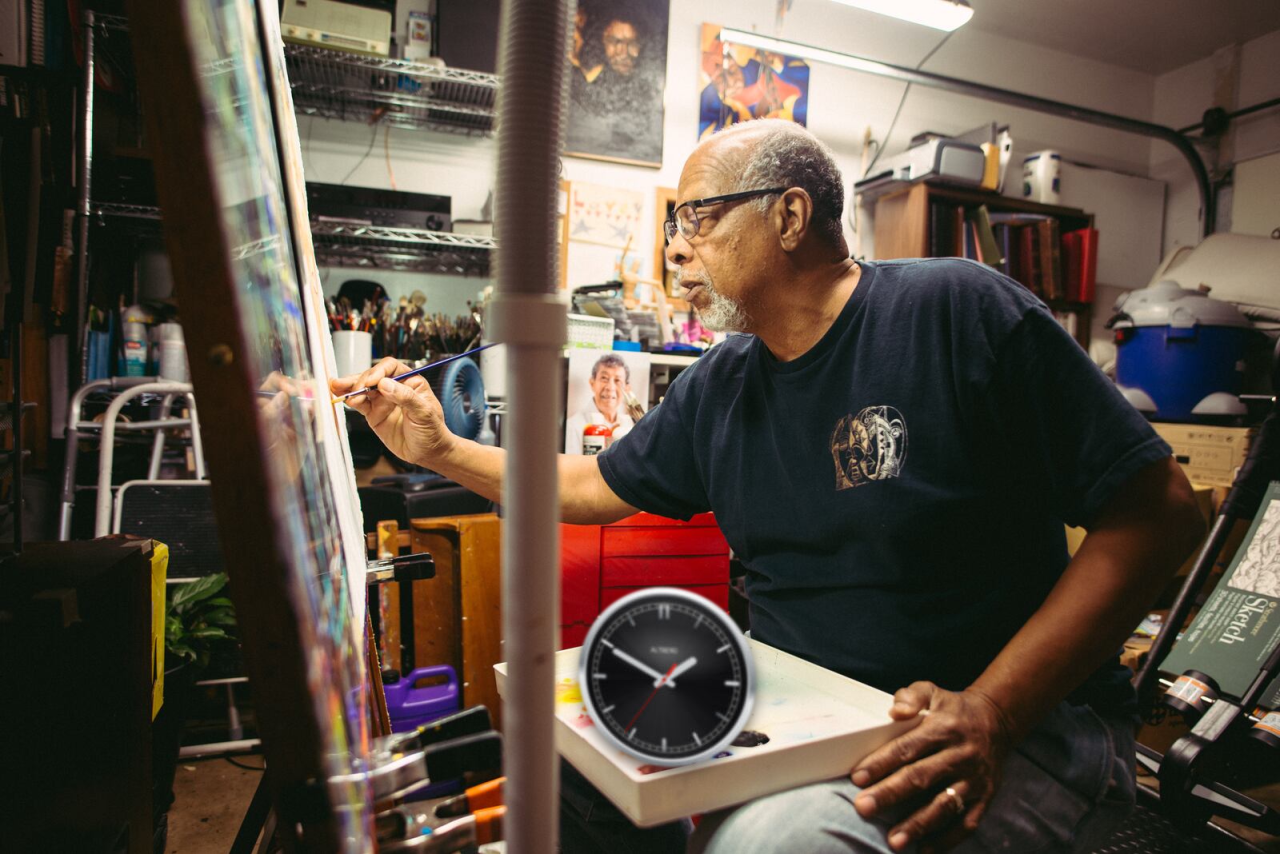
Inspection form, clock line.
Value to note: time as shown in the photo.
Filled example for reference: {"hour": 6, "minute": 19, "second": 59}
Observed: {"hour": 1, "minute": 49, "second": 36}
